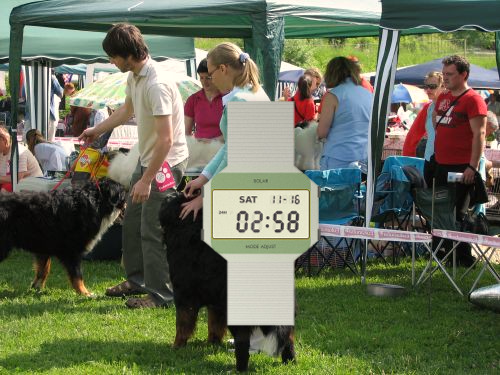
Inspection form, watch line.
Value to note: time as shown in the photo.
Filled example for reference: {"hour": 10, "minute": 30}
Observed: {"hour": 2, "minute": 58}
